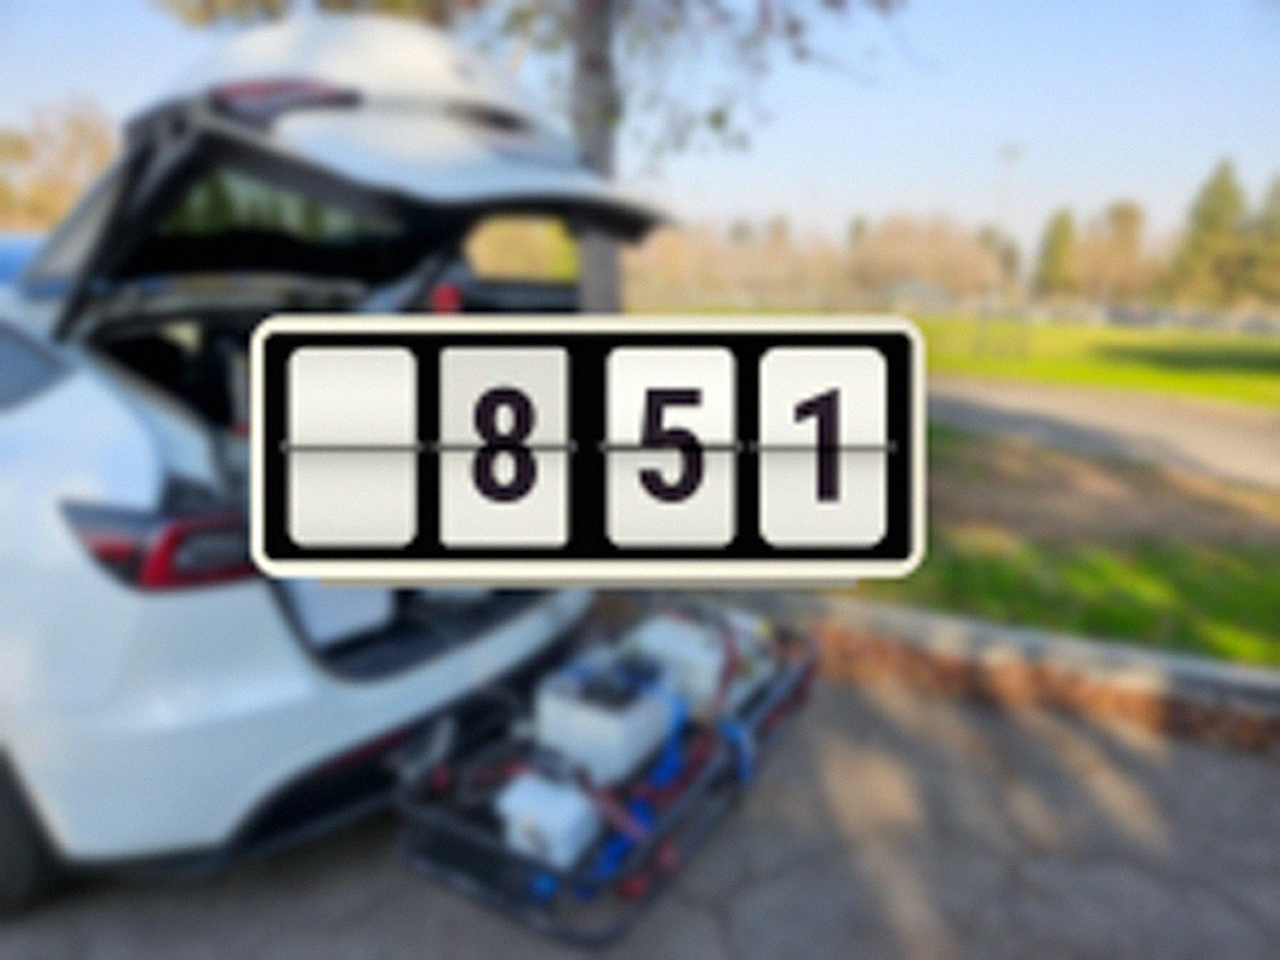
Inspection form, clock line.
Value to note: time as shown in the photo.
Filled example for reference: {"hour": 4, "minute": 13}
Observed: {"hour": 8, "minute": 51}
